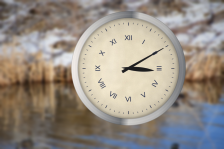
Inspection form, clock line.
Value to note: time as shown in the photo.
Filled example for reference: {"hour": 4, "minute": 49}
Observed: {"hour": 3, "minute": 10}
